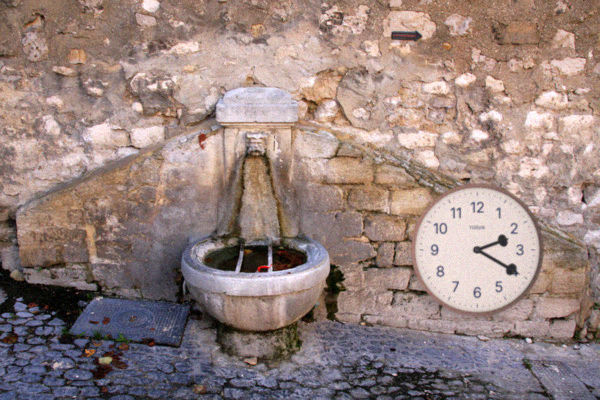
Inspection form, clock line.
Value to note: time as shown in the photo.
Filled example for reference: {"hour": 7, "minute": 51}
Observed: {"hour": 2, "minute": 20}
